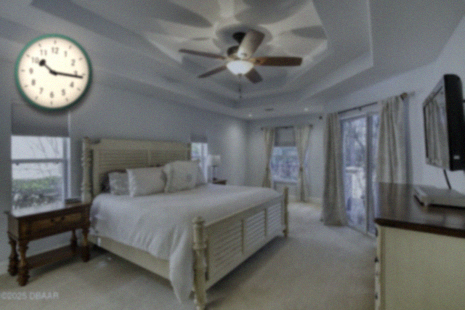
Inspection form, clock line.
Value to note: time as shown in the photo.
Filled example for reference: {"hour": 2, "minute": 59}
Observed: {"hour": 10, "minute": 16}
